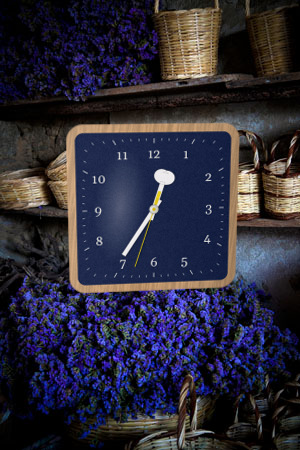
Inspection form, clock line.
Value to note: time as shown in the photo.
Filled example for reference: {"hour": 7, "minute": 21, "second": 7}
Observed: {"hour": 12, "minute": 35, "second": 33}
